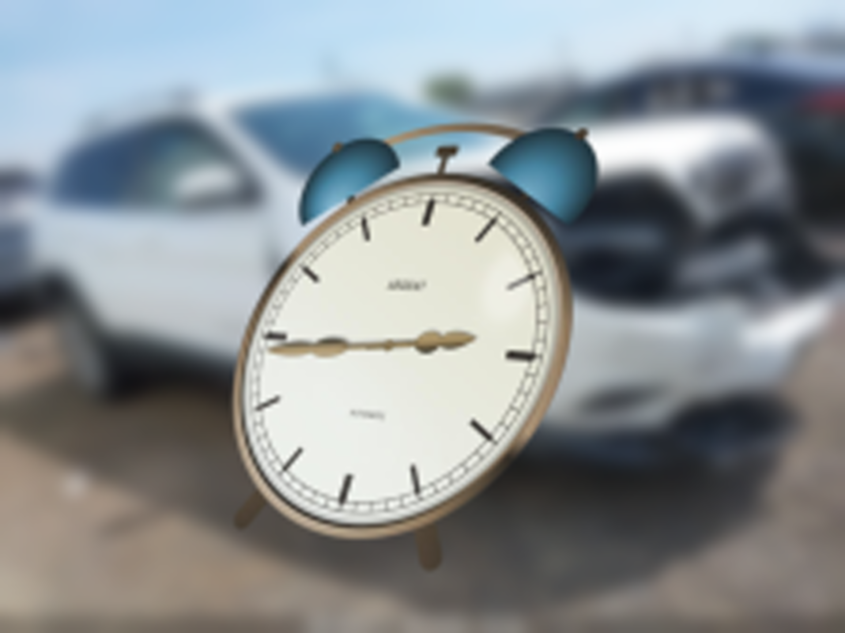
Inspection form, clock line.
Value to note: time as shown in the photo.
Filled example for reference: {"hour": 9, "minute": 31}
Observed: {"hour": 2, "minute": 44}
